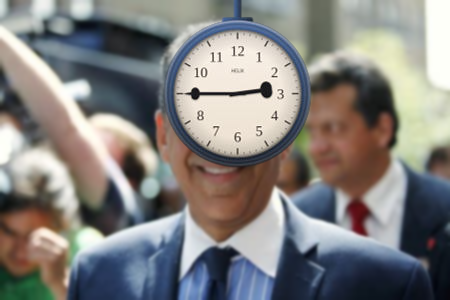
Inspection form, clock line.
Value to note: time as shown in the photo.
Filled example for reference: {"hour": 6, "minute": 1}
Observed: {"hour": 2, "minute": 45}
